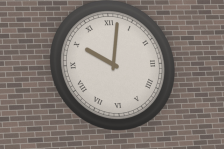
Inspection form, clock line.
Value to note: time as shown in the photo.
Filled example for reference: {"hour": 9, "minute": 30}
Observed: {"hour": 10, "minute": 2}
